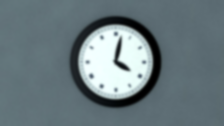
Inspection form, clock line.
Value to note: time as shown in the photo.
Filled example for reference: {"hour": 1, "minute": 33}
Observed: {"hour": 4, "minute": 2}
